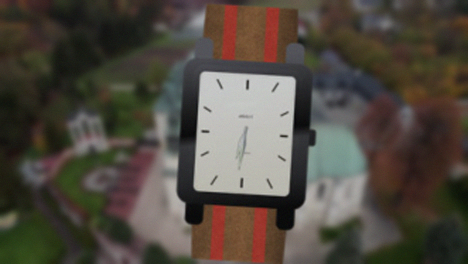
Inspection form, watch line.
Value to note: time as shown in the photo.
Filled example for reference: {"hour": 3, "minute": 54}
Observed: {"hour": 6, "minute": 31}
